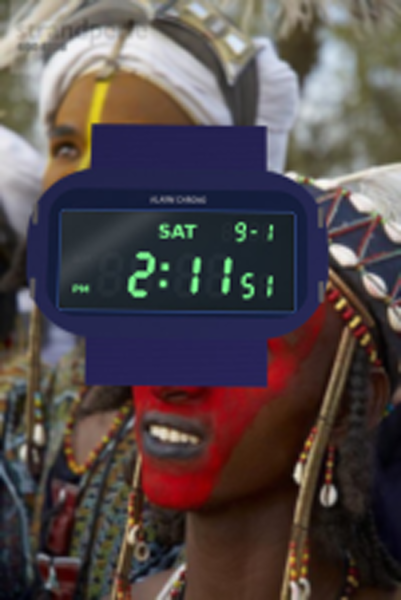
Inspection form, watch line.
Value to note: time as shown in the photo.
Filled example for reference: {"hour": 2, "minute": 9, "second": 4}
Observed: {"hour": 2, "minute": 11, "second": 51}
